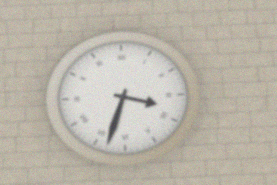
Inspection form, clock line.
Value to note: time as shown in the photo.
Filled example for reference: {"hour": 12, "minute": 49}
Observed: {"hour": 3, "minute": 33}
